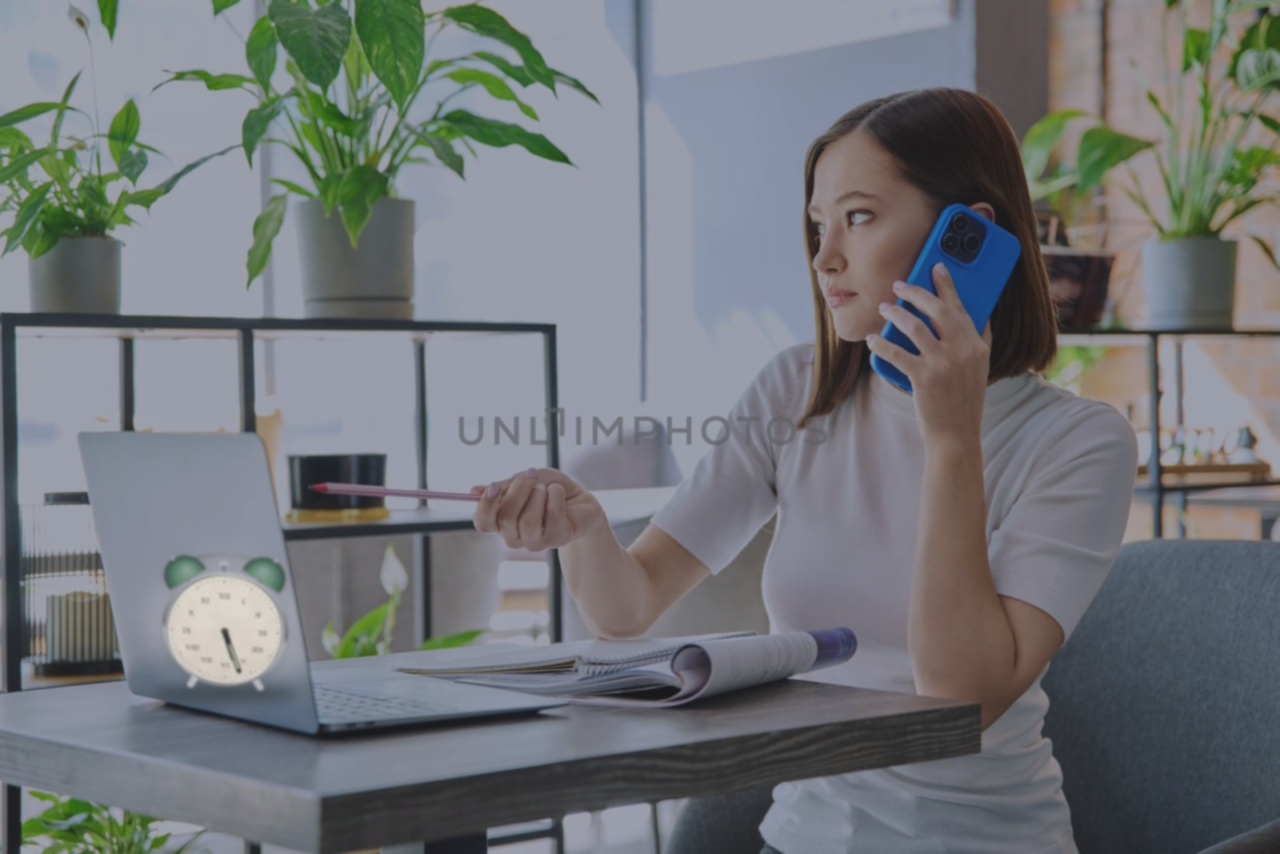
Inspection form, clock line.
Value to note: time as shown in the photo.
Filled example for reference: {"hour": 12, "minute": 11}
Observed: {"hour": 5, "minute": 27}
